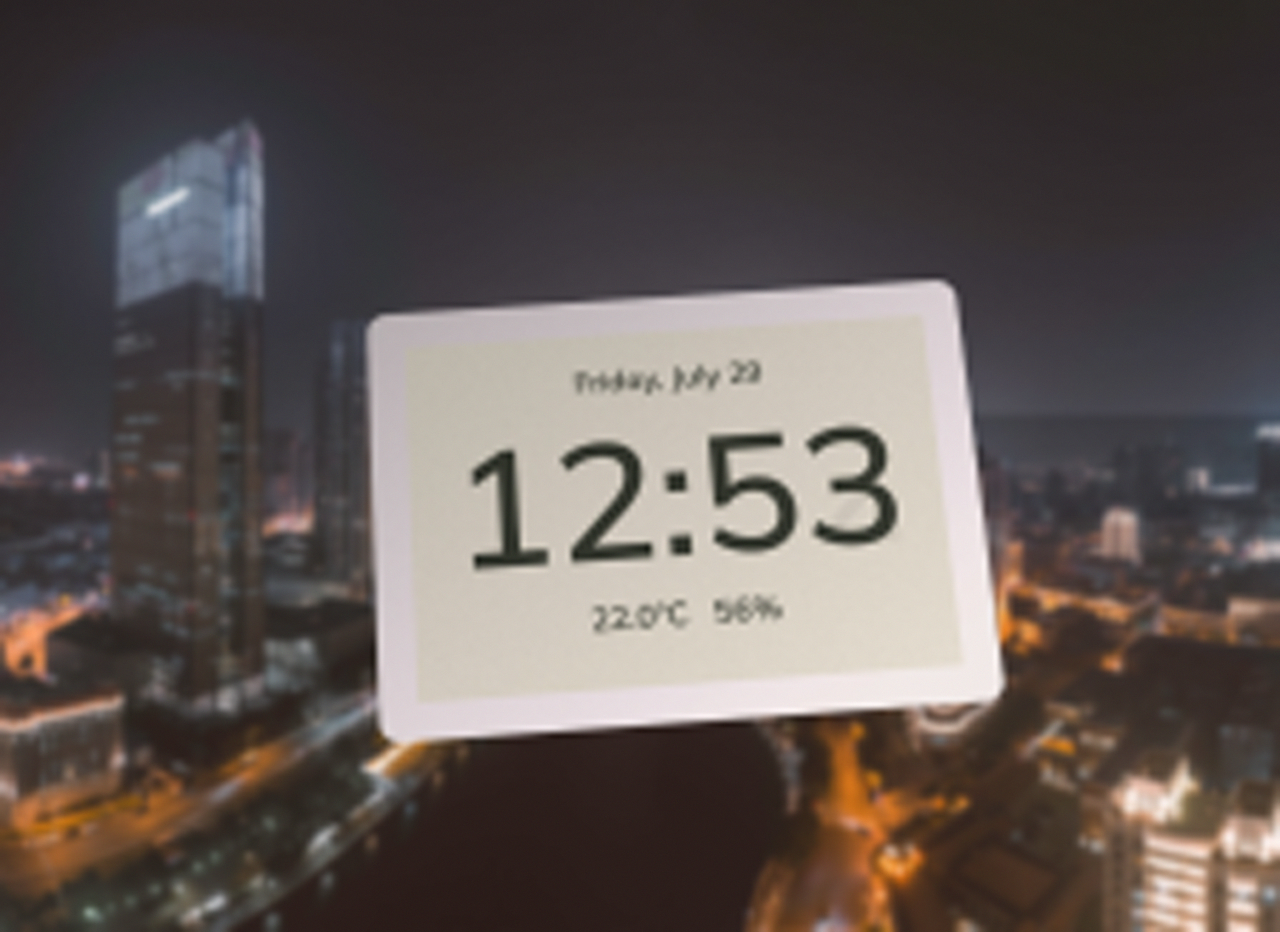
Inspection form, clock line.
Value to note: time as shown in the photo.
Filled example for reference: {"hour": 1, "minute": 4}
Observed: {"hour": 12, "minute": 53}
